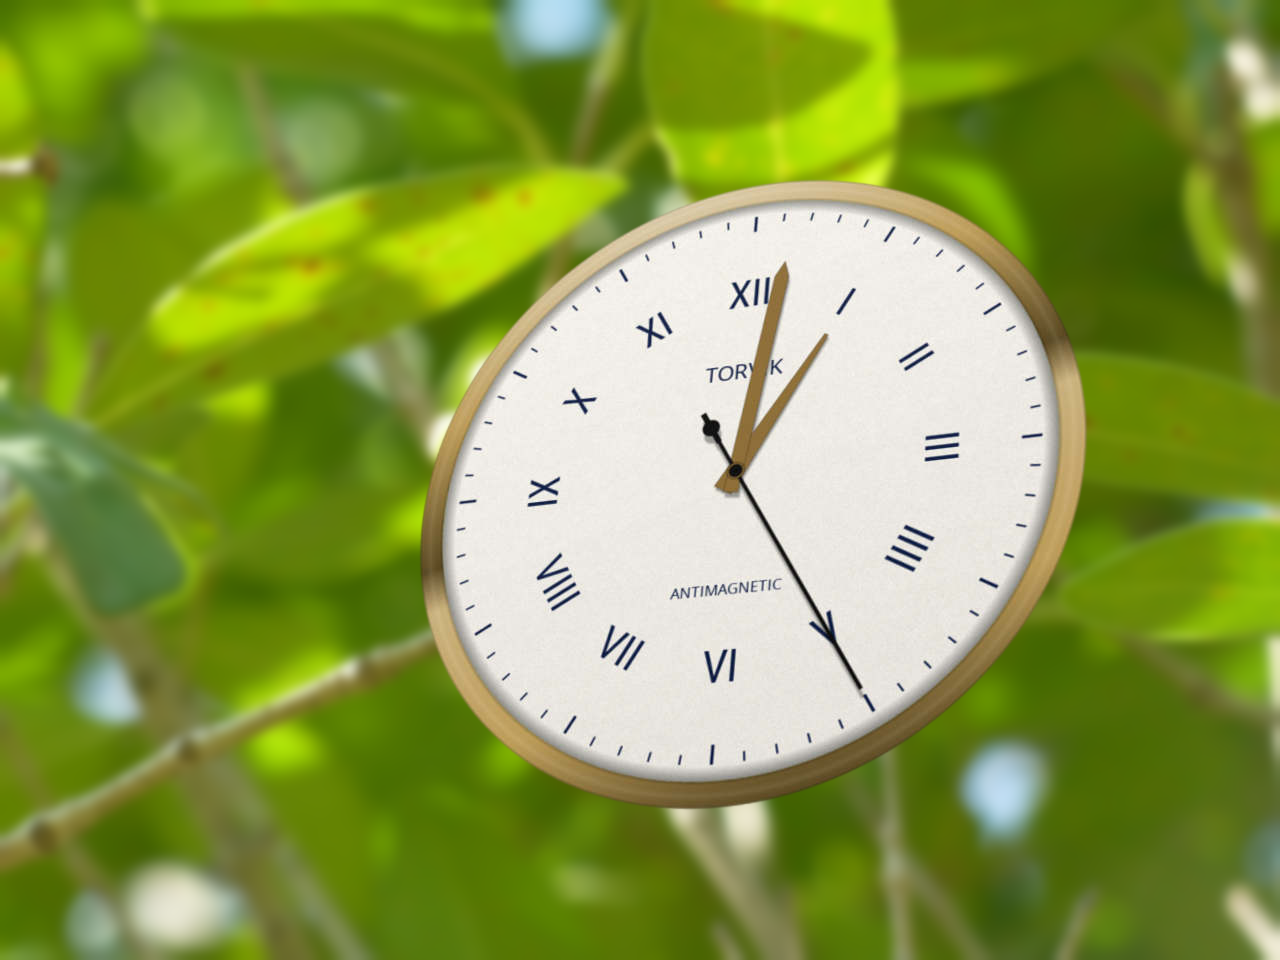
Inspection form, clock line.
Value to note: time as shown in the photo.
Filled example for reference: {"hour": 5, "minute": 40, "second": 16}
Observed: {"hour": 1, "minute": 1, "second": 25}
